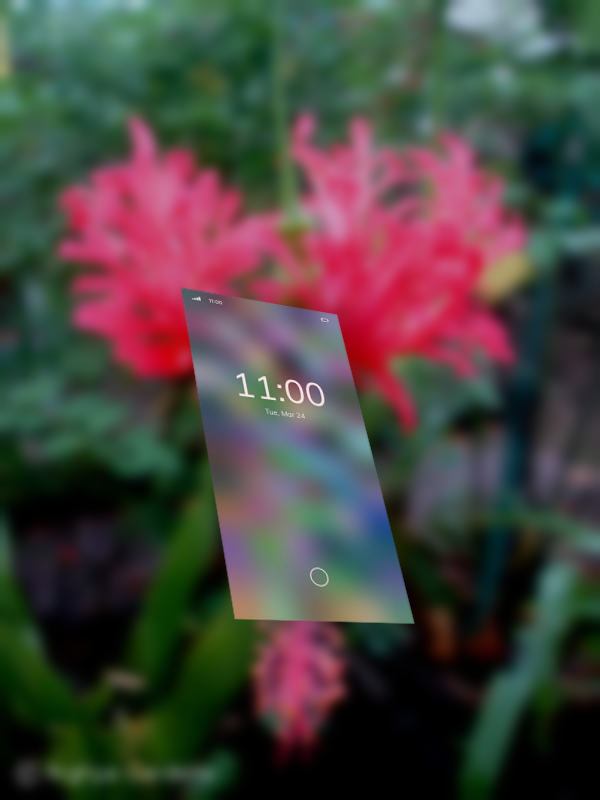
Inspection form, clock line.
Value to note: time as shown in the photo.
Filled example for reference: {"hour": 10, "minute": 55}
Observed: {"hour": 11, "minute": 0}
